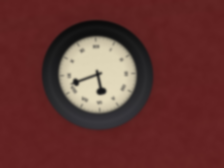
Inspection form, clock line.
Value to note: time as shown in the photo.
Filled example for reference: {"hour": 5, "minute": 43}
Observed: {"hour": 5, "minute": 42}
